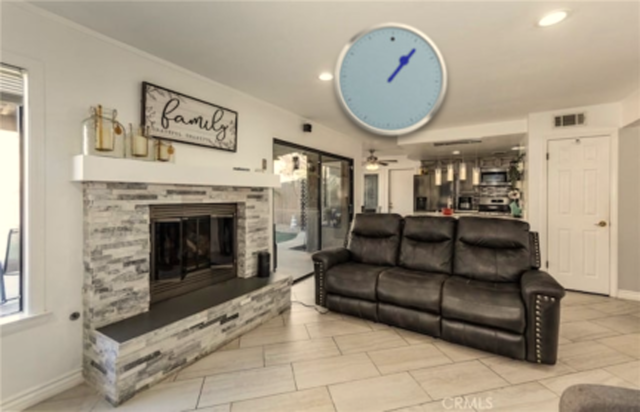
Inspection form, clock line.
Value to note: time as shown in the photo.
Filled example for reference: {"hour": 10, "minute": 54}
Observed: {"hour": 1, "minute": 6}
